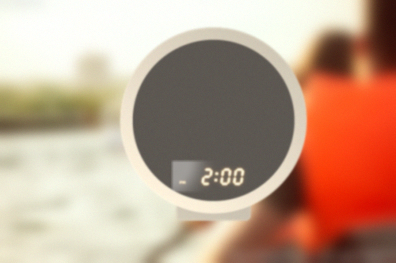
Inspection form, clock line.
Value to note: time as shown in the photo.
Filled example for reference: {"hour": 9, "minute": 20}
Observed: {"hour": 2, "minute": 0}
